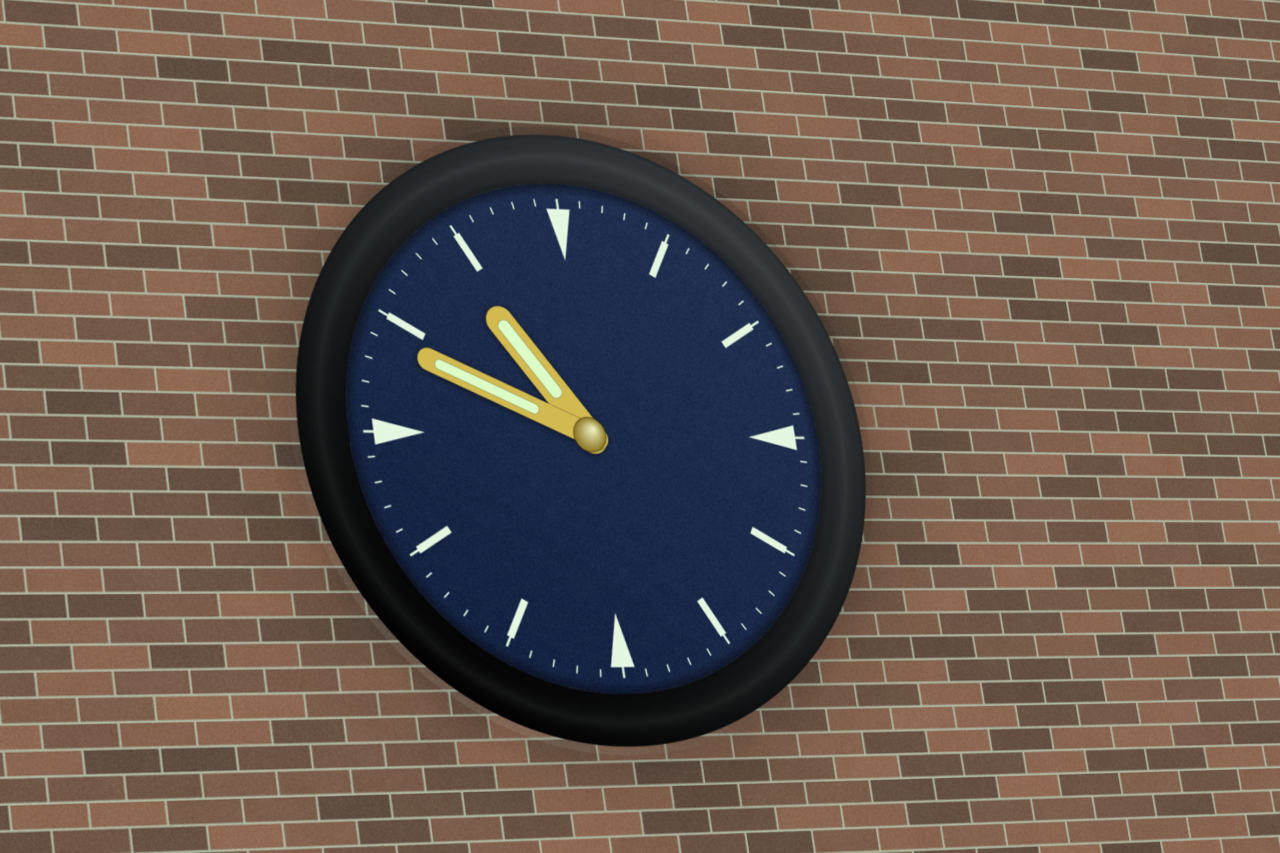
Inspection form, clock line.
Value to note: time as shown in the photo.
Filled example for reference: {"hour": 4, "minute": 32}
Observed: {"hour": 10, "minute": 49}
